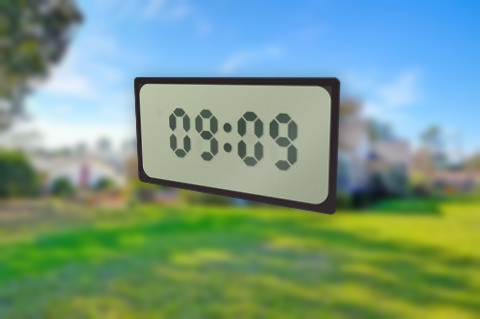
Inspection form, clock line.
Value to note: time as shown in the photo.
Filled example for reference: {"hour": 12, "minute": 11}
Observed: {"hour": 9, "minute": 9}
